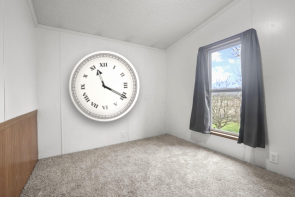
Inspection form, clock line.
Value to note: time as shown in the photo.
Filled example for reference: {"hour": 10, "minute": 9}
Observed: {"hour": 11, "minute": 20}
